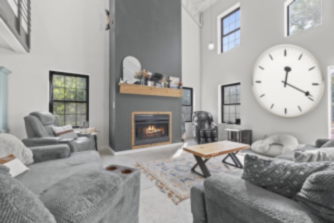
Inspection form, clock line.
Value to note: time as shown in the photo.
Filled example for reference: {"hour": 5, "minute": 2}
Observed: {"hour": 12, "minute": 19}
